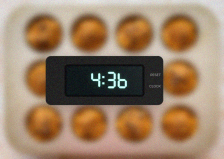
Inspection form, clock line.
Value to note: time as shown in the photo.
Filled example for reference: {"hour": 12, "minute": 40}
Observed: {"hour": 4, "minute": 36}
